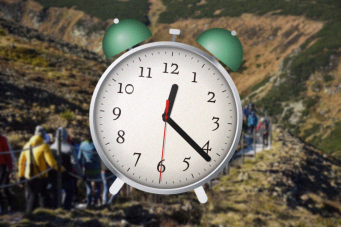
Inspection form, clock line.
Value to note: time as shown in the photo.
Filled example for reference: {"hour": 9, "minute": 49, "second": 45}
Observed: {"hour": 12, "minute": 21, "second": 30}
